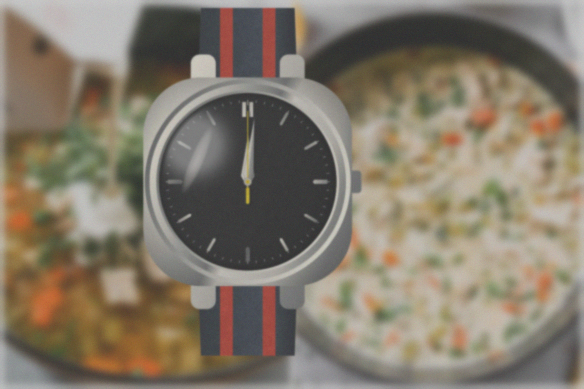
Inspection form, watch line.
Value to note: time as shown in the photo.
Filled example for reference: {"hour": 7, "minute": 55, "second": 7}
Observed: {"hour": 12, "minute": 1, "second": 0}
